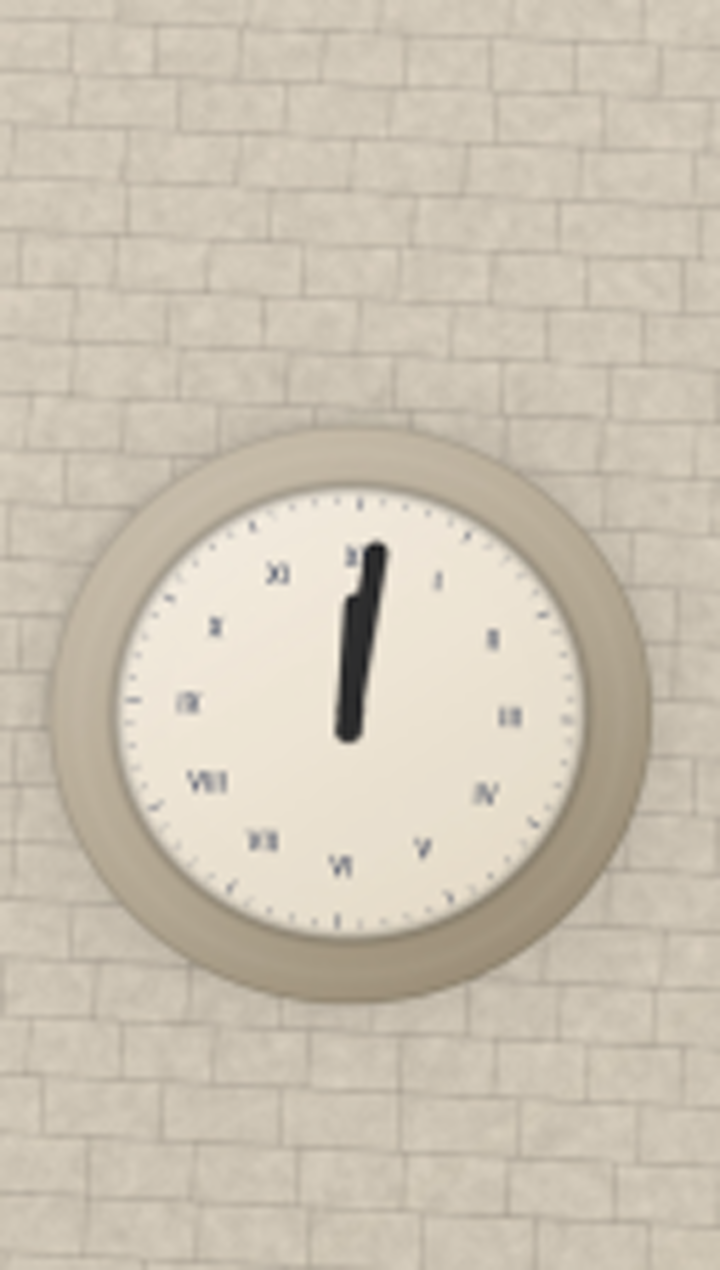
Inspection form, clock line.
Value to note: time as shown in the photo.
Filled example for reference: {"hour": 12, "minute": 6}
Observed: {"hour": 12, "minute": 1}
